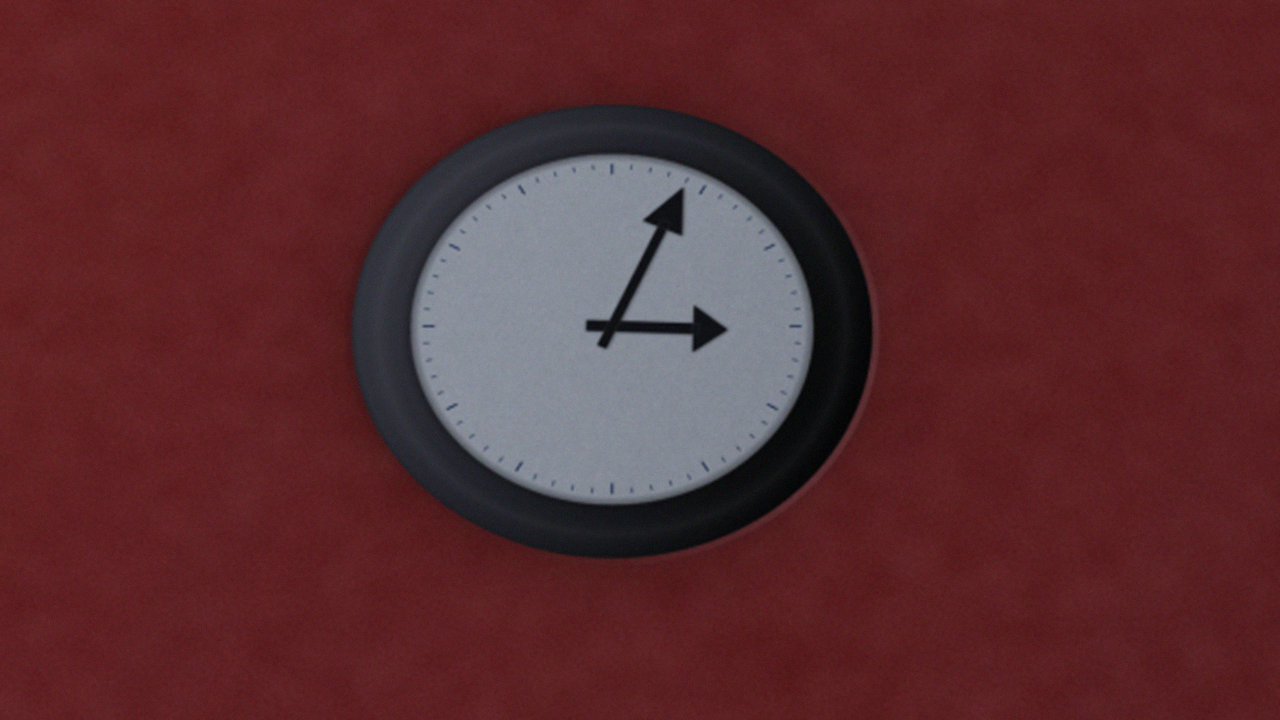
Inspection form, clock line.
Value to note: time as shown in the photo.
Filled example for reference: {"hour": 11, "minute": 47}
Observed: {"hour": 3, "minute": 4}
